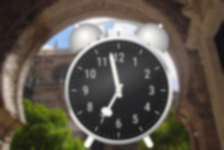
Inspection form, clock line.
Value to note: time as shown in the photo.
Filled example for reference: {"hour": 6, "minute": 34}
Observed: {"hour": 6, "minute": 58}
